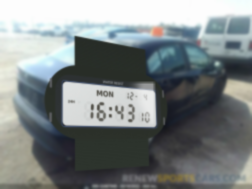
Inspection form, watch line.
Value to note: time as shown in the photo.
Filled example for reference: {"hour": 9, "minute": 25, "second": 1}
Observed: {"hour": 16, "minute": 43, "second": 10}
